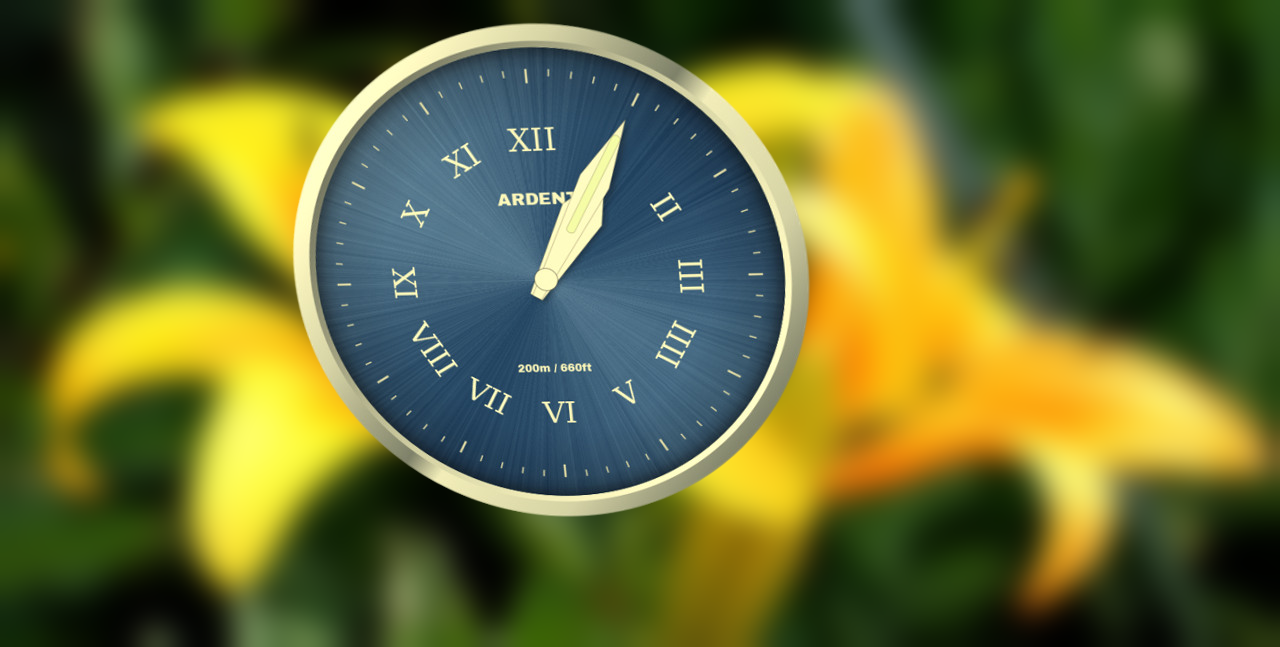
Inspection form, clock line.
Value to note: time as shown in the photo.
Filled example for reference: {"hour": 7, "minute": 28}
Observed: {"hour": 1, "minute": 5}
